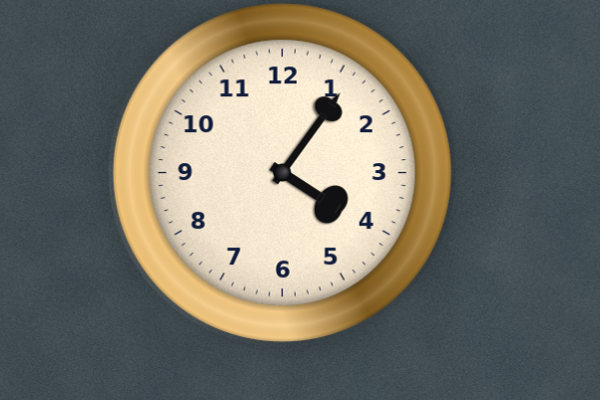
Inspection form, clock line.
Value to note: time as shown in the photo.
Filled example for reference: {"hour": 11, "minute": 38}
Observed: {"hour": 4, "minute": 6}
